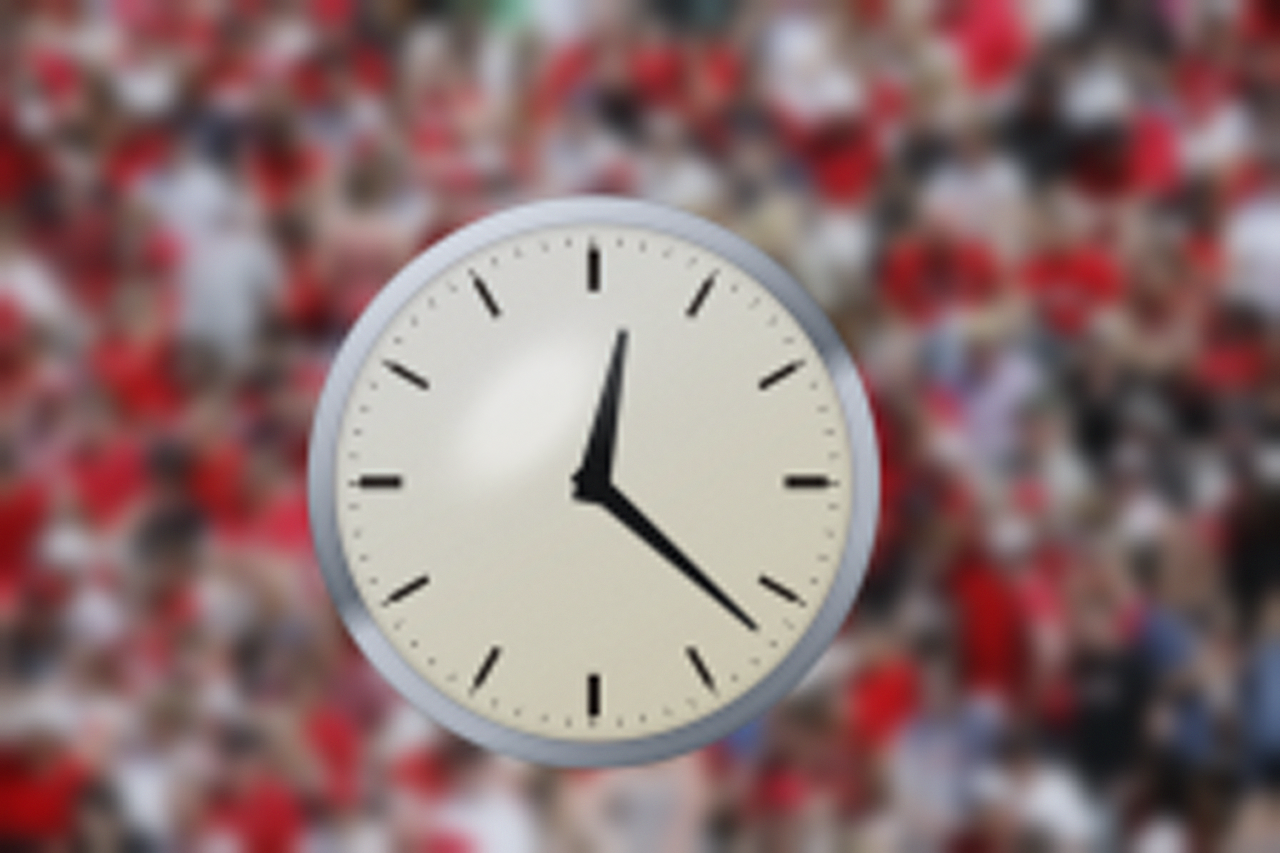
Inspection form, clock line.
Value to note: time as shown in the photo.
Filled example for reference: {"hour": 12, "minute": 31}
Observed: {"hour": 12, "minute": 22}
